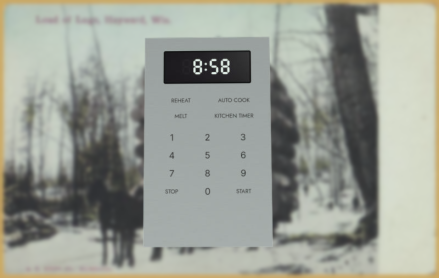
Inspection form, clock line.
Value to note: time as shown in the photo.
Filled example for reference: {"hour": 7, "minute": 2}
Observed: {"hour": 8, "minute": 58}
